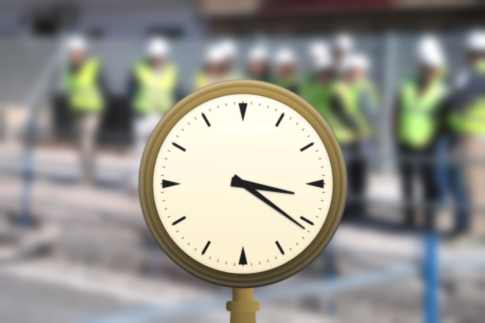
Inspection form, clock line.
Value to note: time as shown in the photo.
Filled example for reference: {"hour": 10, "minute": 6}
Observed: {"hour": 3, "minute": 21}
